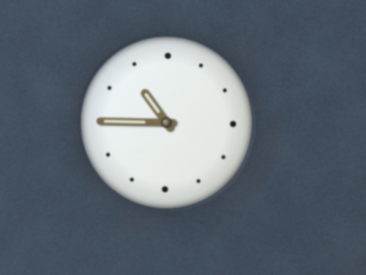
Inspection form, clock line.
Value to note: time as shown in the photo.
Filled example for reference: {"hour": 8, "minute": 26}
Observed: {"hour": 10, "minute": 45}
